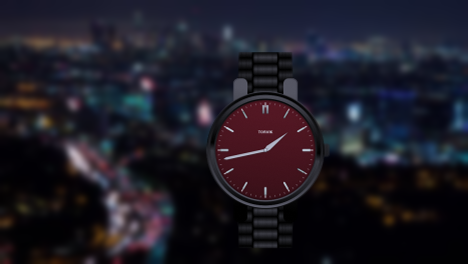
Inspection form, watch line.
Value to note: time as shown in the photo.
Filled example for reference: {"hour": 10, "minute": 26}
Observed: {"hour": 1, "minute": 43}
